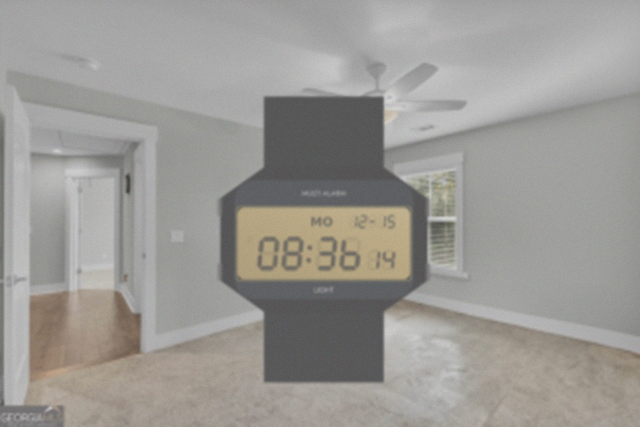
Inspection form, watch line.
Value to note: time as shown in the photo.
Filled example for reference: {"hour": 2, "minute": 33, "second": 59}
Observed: {"hour": 8, "minute": 36, "second": 14}
